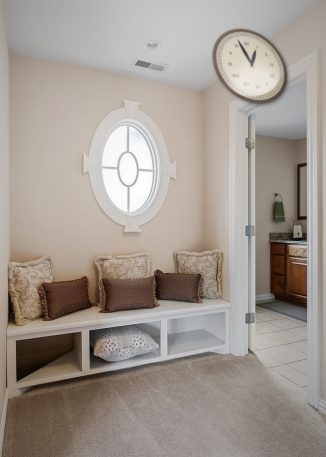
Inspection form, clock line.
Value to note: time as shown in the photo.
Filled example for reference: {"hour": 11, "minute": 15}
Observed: {"hour": 12, "minute": 57}
